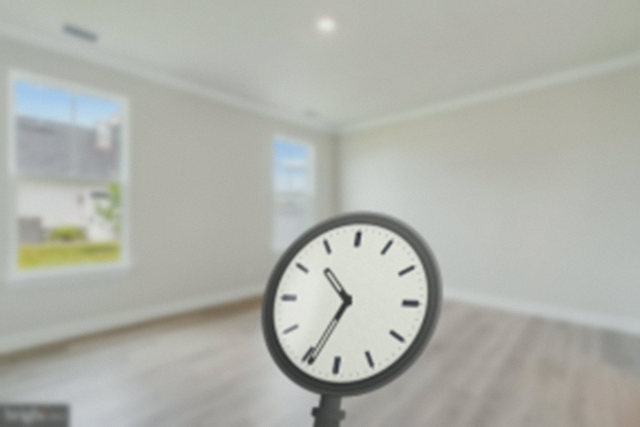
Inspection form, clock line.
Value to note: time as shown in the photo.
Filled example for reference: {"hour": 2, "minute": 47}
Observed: {"hour": 10, "minute": 34}
